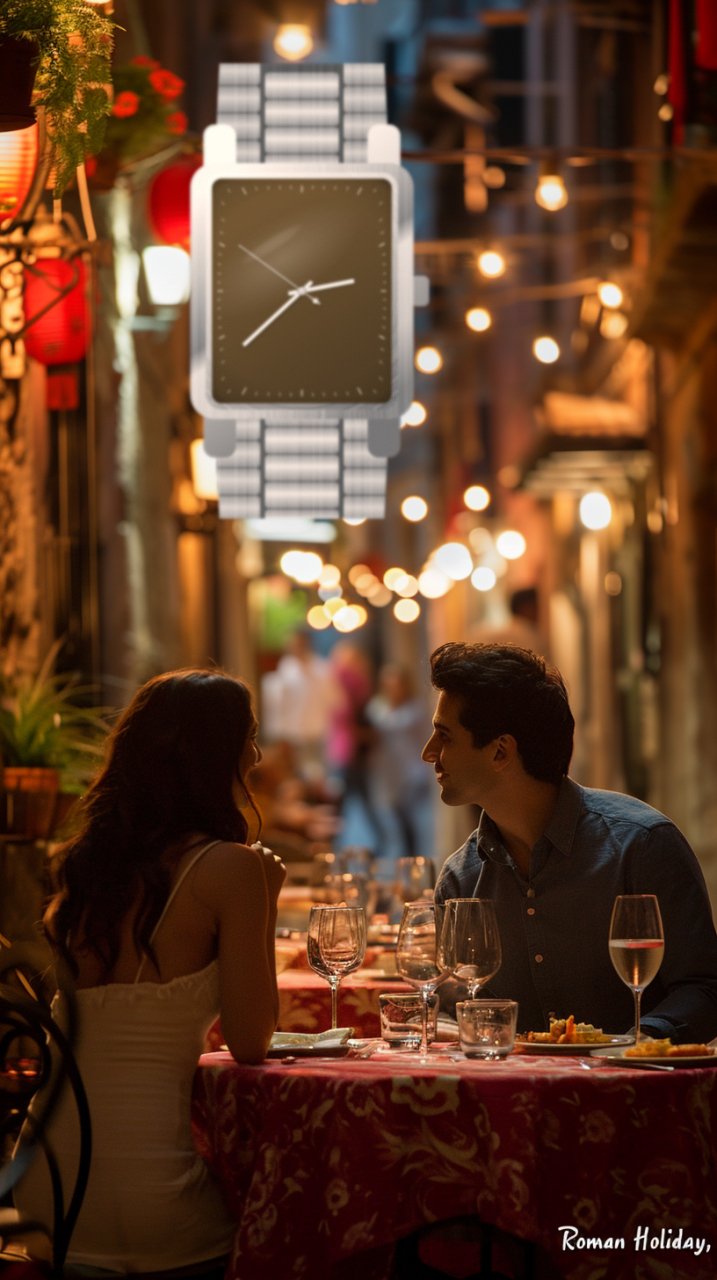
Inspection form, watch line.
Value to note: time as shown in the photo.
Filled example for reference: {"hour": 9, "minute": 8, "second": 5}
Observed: {"hour": 2, "minute": 37, "second": 51}
